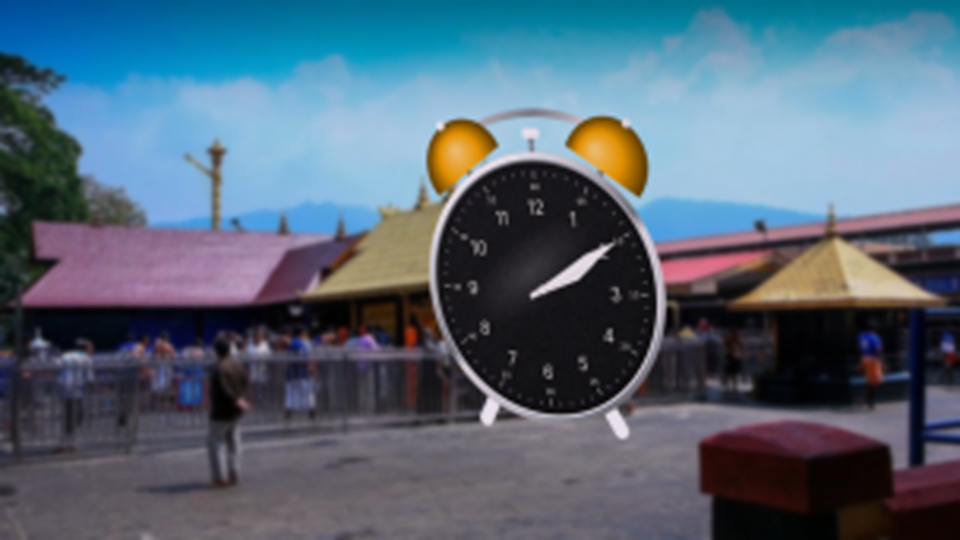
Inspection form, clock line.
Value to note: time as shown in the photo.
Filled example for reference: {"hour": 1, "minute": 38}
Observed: {"hour": 2, "minute": 10}
